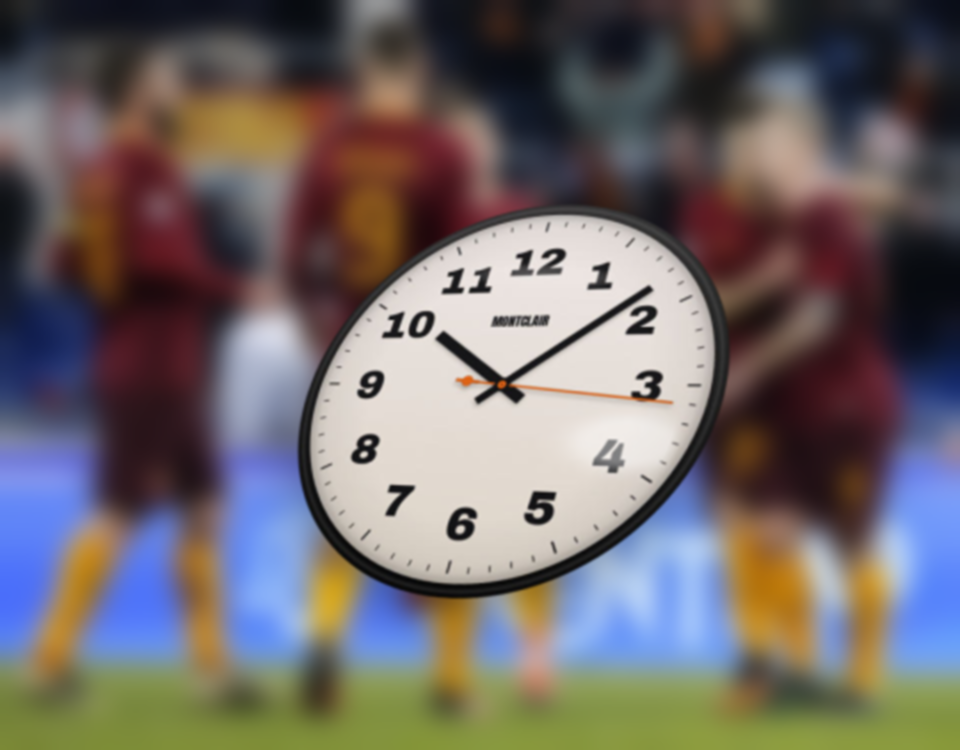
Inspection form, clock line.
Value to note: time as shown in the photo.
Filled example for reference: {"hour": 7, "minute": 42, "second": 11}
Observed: {"hour": 10, "minute": 8, "second": 16}
